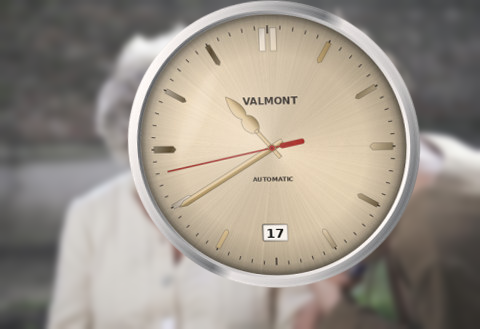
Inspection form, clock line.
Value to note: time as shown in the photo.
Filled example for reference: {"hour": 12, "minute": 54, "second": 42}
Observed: {"hour": 10, "minute": 39, "second": 43}
